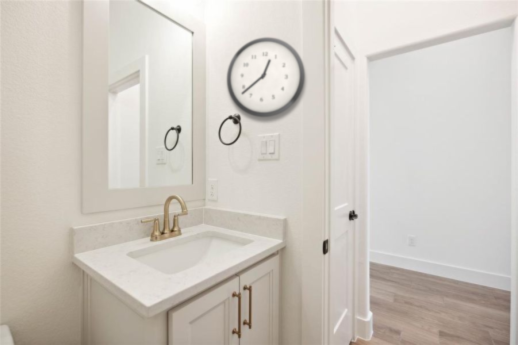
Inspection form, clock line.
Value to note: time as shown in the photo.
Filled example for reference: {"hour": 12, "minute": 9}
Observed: {"hour": 12, "minute": 38}
